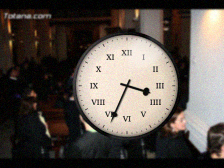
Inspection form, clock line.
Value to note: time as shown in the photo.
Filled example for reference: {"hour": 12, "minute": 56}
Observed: {"hour": 3, "minute": 34}
